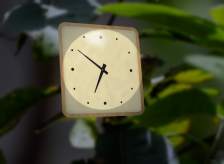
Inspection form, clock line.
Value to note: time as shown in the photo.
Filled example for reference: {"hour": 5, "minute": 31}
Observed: {"hour": 6, "minute": 51}
